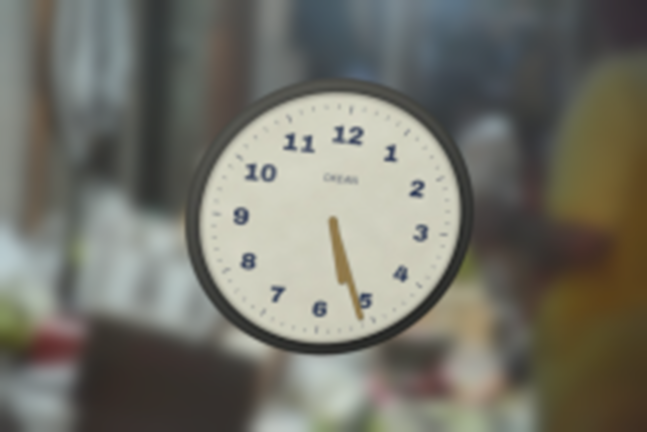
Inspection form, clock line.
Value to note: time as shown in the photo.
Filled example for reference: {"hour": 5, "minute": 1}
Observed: {"hour": 5, "minute": 26}
